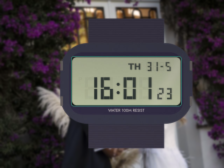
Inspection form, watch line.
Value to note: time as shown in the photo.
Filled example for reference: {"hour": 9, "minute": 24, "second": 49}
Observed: {"hour": 16, "minute": 1, "second": 23}
